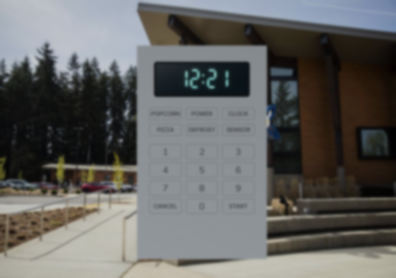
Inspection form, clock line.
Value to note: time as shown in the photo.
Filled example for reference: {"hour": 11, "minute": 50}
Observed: {"hour": 12, "minute": 21}
